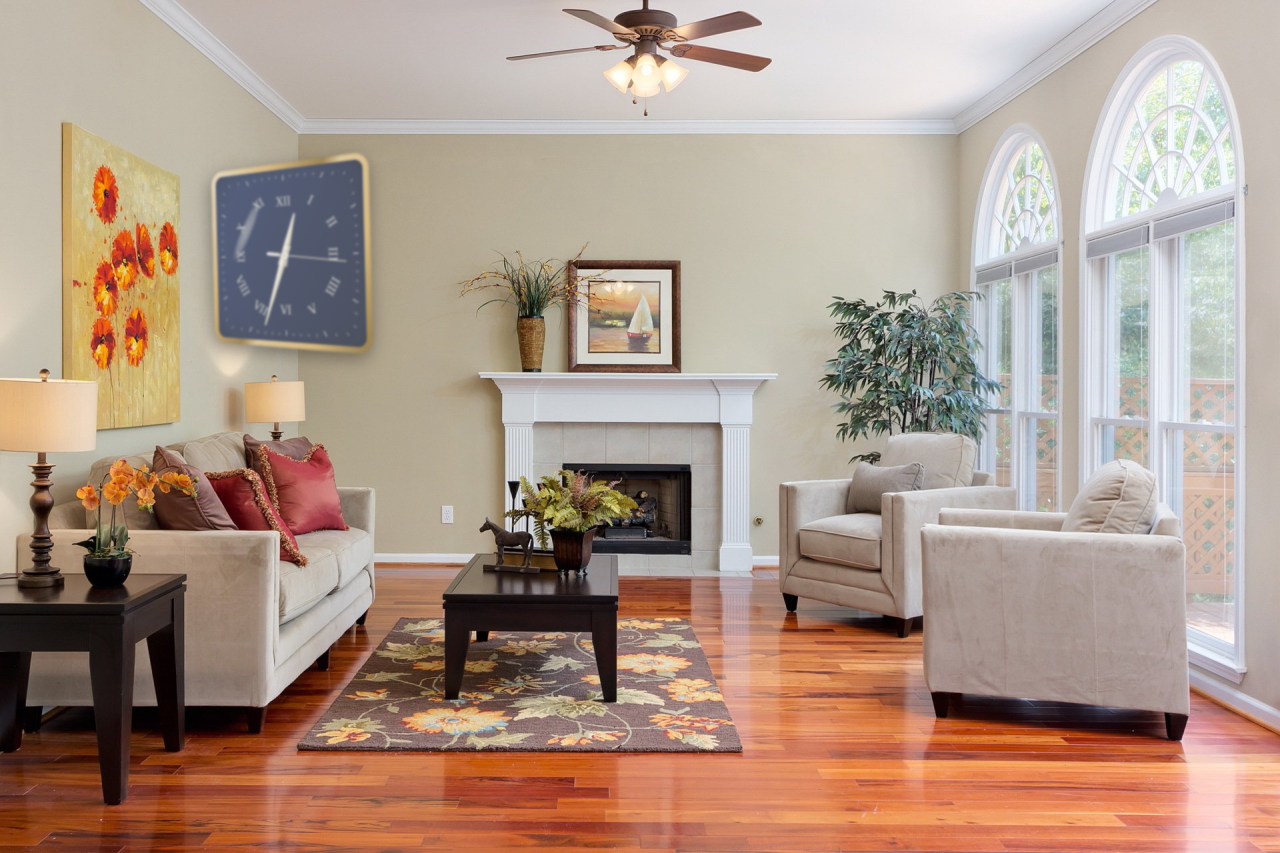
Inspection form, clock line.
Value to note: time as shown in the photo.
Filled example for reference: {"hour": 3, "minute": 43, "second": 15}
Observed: {"hour": 12, "minute": 33, "second": 16}
